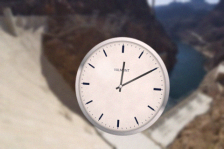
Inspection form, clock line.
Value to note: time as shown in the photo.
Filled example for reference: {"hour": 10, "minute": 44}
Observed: {"hour": 12, "minute": 10}
